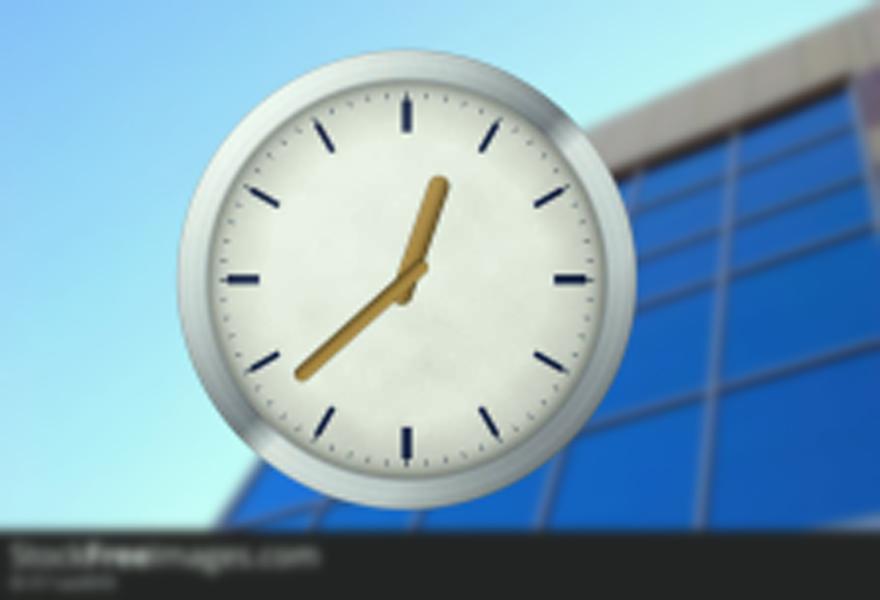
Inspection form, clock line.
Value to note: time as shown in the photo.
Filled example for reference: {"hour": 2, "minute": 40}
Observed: {"hour": 12, "minute": 38}
